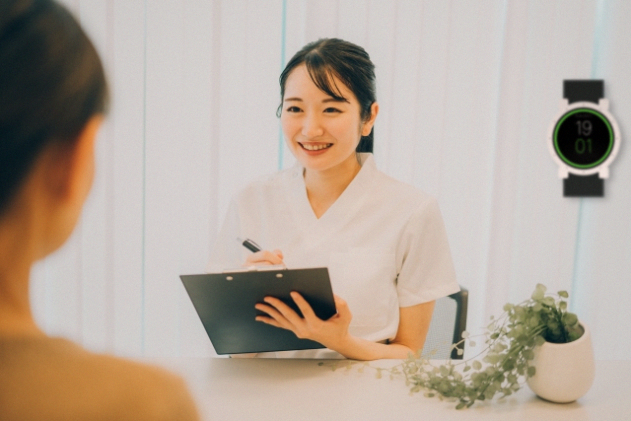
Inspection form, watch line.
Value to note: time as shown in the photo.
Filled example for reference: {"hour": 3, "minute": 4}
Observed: {"hour": 19, "minute": 1}
